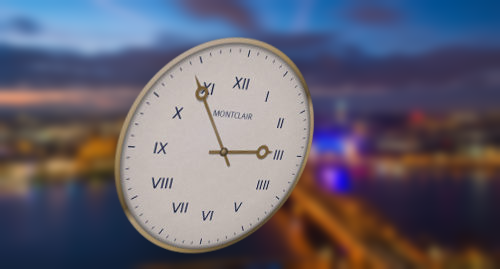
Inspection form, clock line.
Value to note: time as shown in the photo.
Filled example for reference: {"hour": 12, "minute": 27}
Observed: {"hour": 2, "minute": 54}
